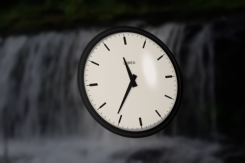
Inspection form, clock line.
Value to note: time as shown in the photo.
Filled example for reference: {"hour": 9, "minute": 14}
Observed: {"hour": 11, "minute": 36}
